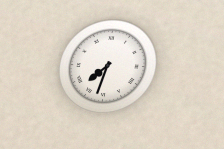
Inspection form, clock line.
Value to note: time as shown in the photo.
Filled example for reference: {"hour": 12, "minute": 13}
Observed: {"hour": 7, "minute": 32}
